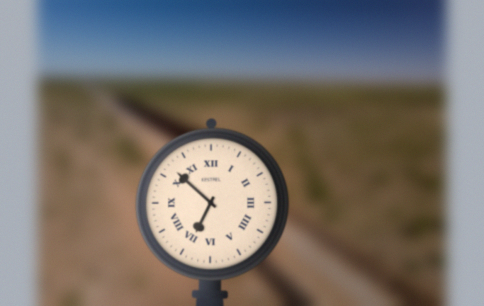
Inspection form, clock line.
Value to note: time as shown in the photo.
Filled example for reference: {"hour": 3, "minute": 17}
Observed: {"hour": 6, "minute": 52}
